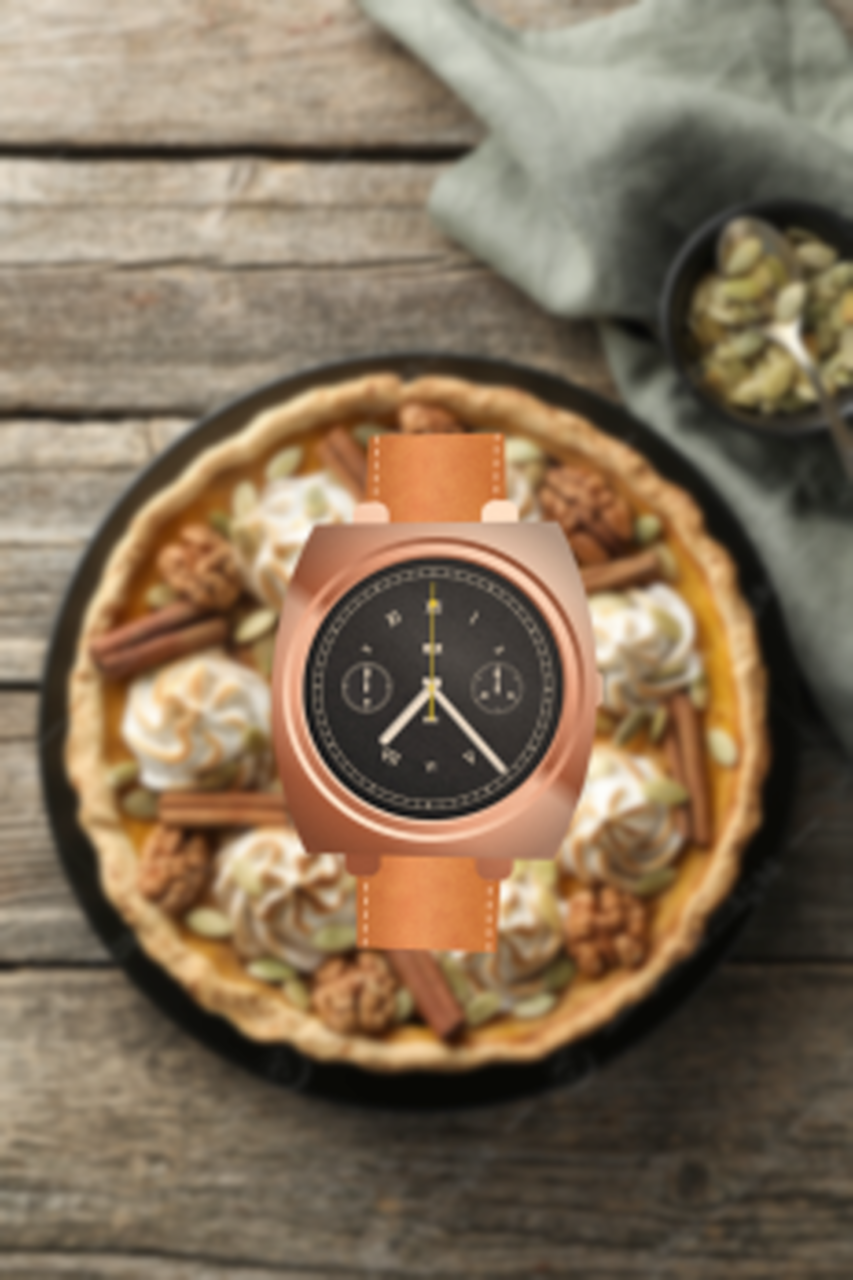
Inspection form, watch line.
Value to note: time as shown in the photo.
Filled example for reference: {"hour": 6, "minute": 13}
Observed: {"hour": 7, "minute": 23}
